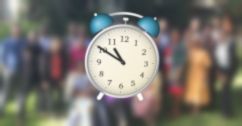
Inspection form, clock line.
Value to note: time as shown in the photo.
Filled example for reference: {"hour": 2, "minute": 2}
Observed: {"hour": 10, "minute": 50}
